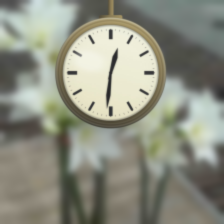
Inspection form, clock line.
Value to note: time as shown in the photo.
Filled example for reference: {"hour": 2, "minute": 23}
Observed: {"hour": 12, "minute": 31}
